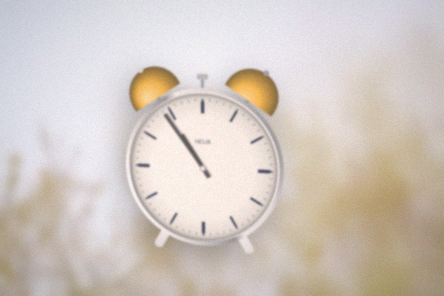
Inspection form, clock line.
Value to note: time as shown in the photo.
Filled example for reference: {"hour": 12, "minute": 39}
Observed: {"hour": 10, "minute": 54}
